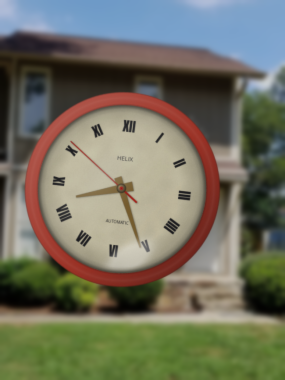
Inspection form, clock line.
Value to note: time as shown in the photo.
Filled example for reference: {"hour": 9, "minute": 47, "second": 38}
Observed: {"hour": 8, "minute": 25, "second": 51}
